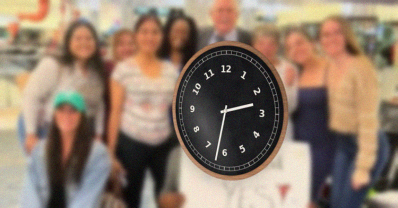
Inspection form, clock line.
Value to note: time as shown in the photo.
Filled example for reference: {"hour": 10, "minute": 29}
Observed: {"hour": 2, "minute": 32}
